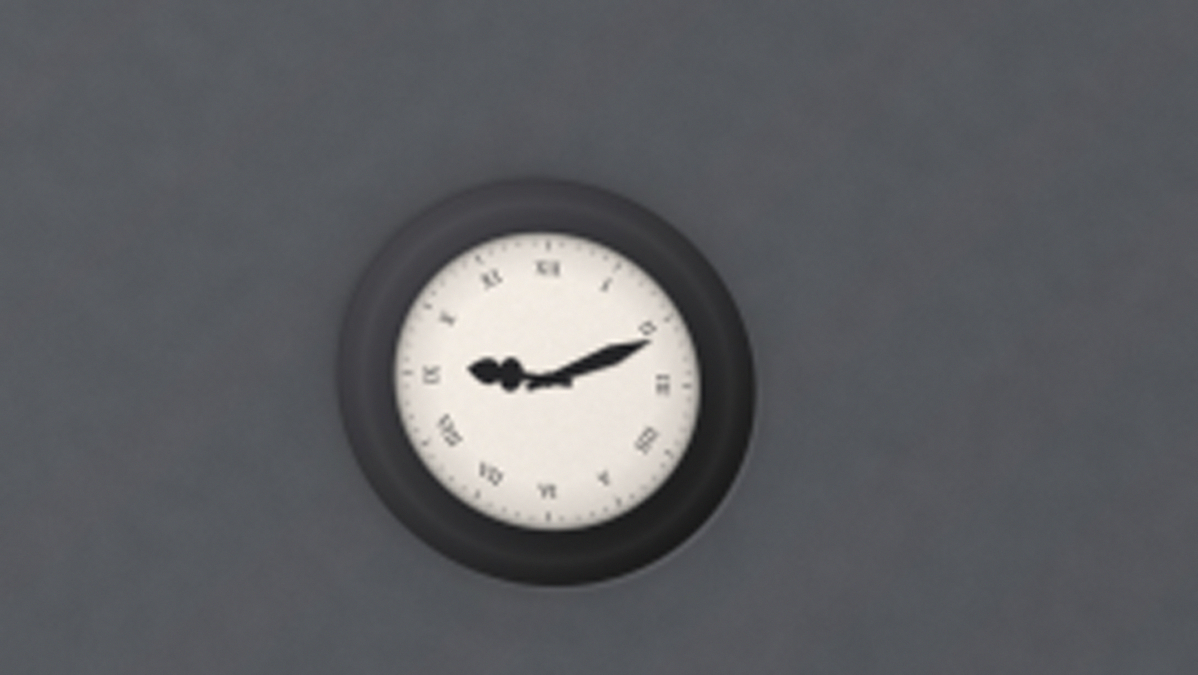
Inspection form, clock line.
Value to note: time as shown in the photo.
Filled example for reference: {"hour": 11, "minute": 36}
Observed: {"hour": 9, "minute": 11}
